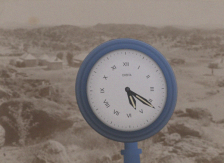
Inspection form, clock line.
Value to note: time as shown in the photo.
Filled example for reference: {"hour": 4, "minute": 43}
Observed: {"hour": 5, "minute": 21}
